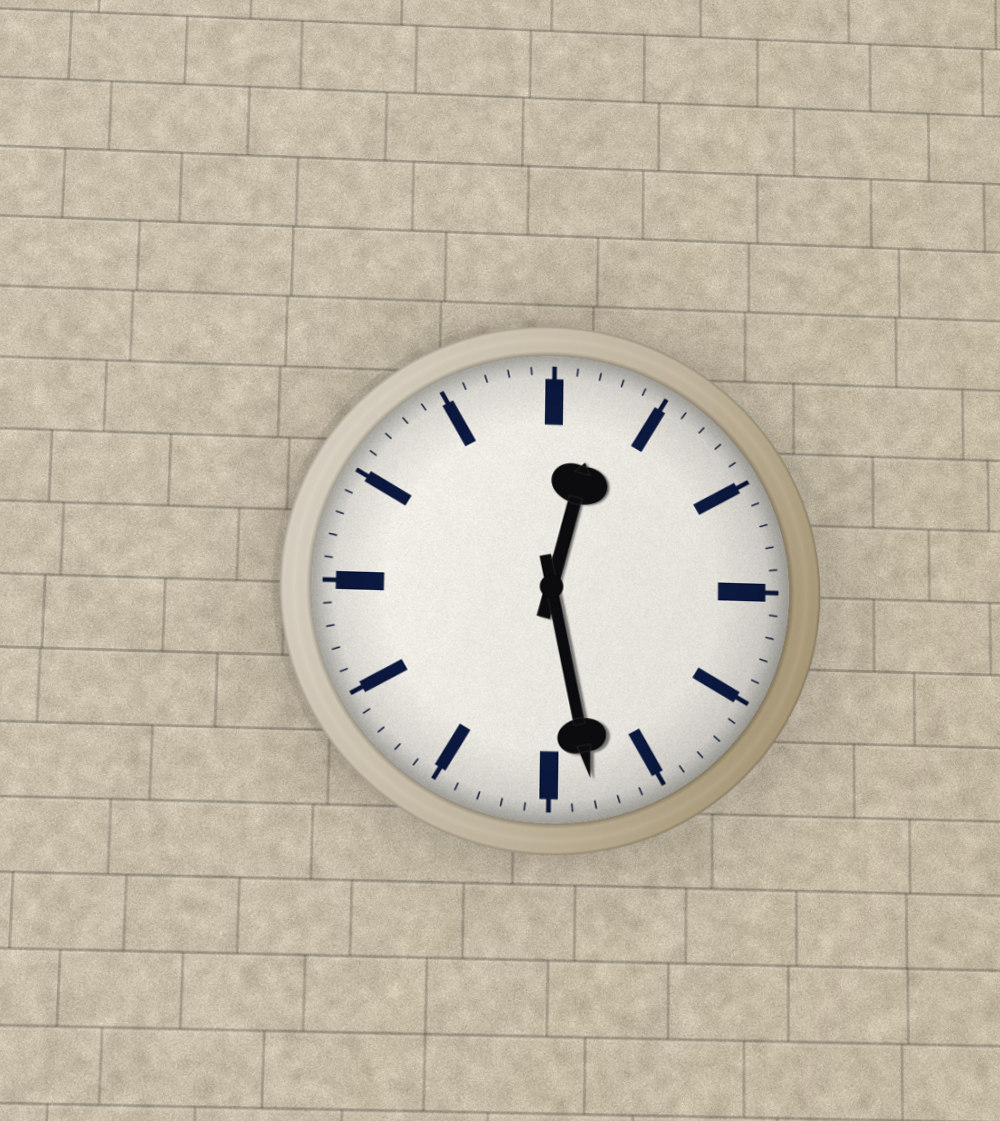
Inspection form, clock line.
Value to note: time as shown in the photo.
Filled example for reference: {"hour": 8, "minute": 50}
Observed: {"hour": 12, "minute": 28}
